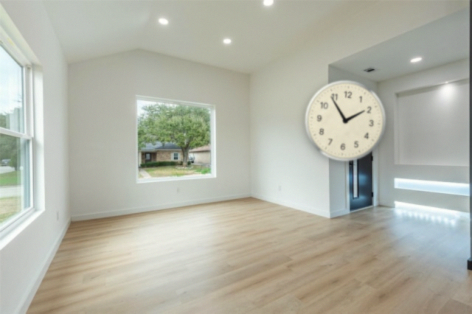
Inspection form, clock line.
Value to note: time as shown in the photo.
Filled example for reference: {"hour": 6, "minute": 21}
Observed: {"hour": 1, "minute": 54}
